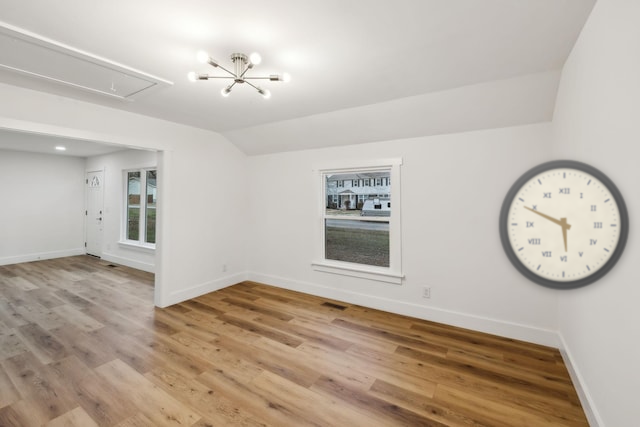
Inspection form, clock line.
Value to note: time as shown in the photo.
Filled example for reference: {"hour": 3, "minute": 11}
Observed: {"hour": 5, "minute": 49}
